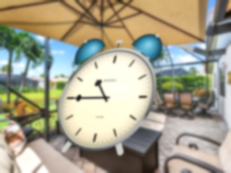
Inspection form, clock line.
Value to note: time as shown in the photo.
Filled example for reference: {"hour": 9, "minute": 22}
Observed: {"hour": 10, "minute": 45}
